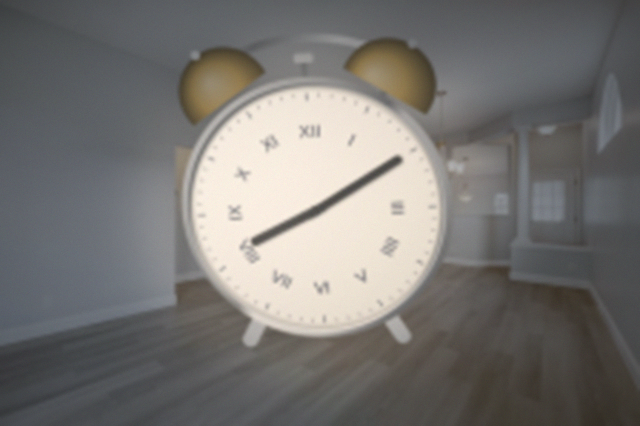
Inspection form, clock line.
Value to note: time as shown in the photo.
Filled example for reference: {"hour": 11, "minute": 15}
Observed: {"hour": 8, "minute": 10}
